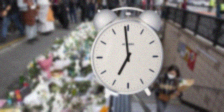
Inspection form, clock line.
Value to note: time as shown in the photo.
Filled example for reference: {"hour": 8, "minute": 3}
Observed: {"hour": 6, "minute": 59}
